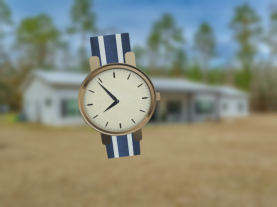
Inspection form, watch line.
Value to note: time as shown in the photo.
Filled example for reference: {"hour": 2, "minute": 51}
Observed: {"hour": 7, "minute": 54}
